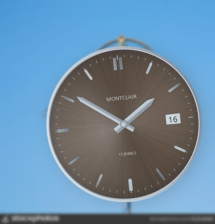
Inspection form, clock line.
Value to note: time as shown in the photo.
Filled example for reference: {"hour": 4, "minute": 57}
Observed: {"hour": 1, "minute": 51}
